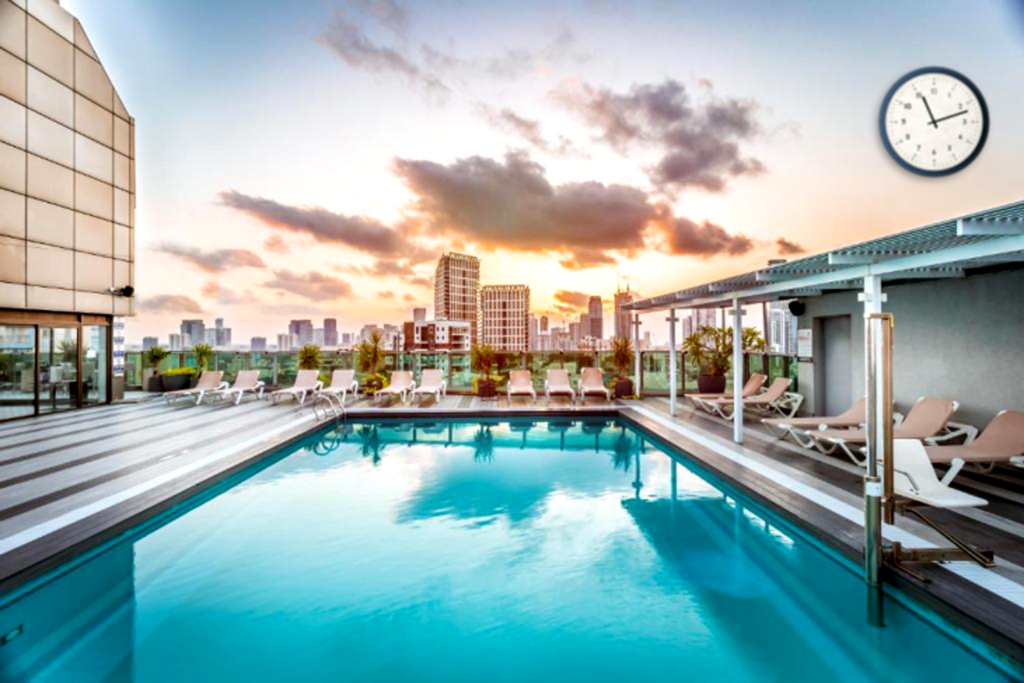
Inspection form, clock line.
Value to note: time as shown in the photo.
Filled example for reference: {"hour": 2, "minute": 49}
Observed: {"hour": 11, "minute": 12}
